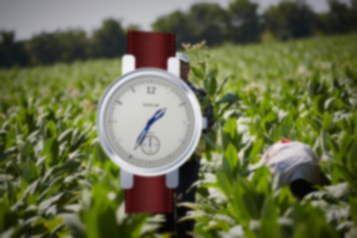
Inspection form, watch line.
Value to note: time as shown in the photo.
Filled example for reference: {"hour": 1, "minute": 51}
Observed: {"hour": 1, "minute": 35}
